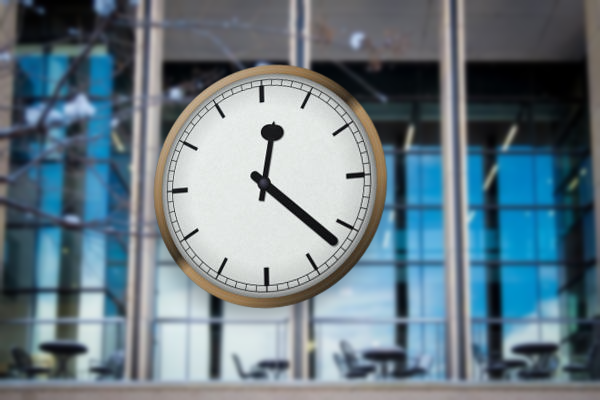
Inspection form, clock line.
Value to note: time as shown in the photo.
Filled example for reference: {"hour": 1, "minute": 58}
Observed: {"hour": 12, "minute": 22}
